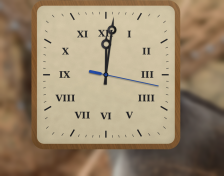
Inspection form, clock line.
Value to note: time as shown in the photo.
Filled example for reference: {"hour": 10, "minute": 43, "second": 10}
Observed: {"hour": 12, "minute": 1, "second": 17}
